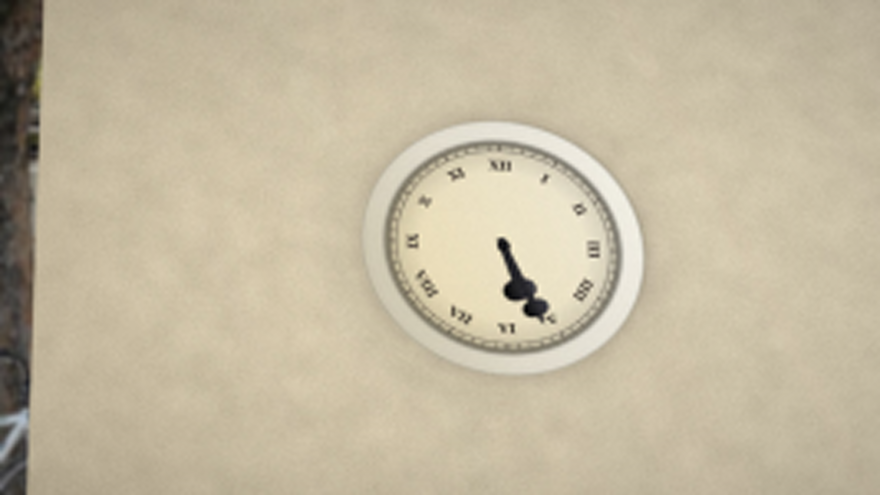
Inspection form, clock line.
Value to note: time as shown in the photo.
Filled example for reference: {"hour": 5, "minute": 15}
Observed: {"hour": 5, "minute": 26}
